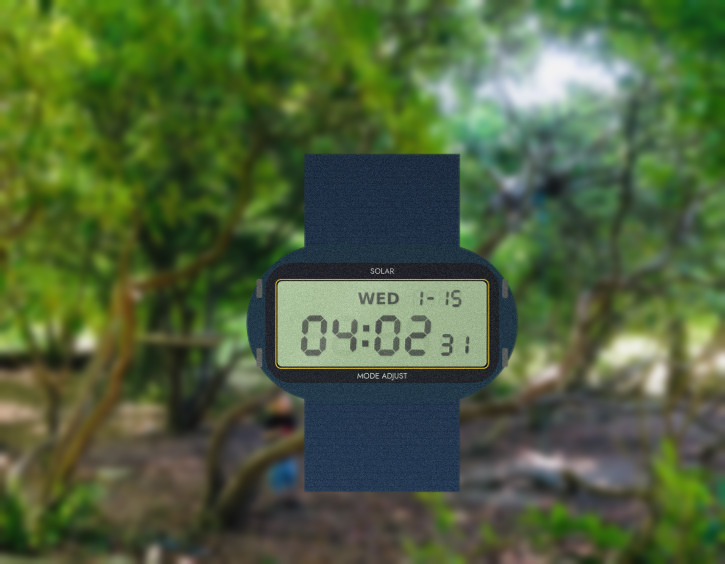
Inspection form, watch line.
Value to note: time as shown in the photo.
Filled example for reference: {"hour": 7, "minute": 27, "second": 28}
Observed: {"hour": 4, "minute": 2, "second": 31}
